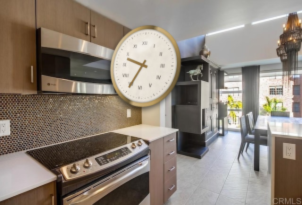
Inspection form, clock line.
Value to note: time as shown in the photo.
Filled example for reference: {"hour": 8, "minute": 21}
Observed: {"hour": 9, "minute": 35}
